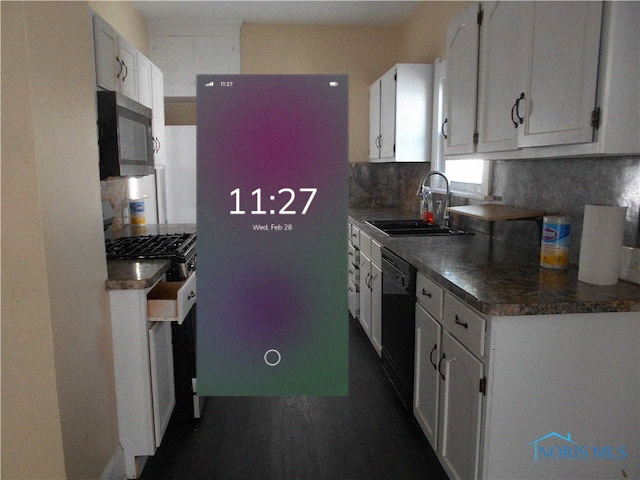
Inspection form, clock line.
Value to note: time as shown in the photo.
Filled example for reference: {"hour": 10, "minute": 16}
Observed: {"hour": 11, "minute": 27}
